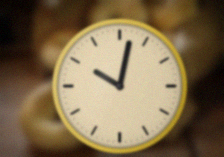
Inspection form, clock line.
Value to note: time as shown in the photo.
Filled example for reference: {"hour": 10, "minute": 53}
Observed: {"hour": 10, "minute": 2}
